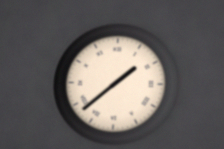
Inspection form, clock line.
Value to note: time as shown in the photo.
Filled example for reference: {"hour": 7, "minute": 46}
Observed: {"hour": 1, "minute": 38}
